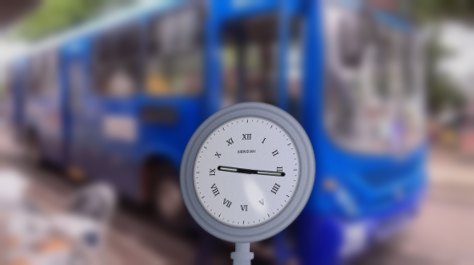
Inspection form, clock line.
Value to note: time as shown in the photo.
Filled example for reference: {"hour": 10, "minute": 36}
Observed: {"hour": 9, "minute": 16}
